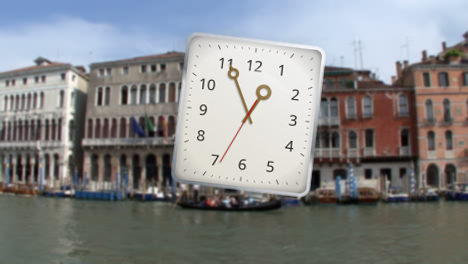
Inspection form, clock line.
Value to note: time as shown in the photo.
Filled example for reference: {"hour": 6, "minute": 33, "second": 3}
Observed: {"hour": 12, "minute": 55, "second": 34}
